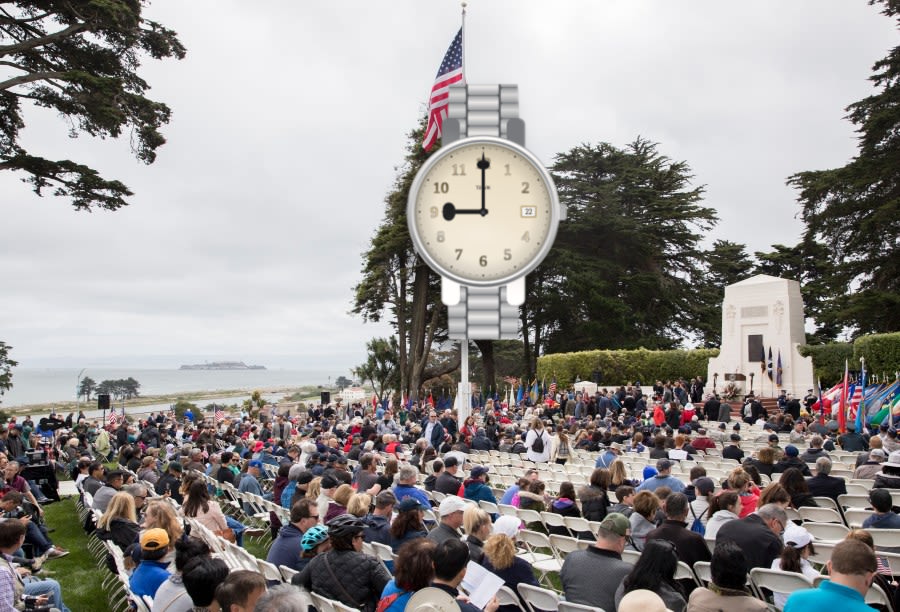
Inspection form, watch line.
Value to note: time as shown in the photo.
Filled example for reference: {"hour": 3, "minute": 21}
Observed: {"hour": 9, "minute": 0}
